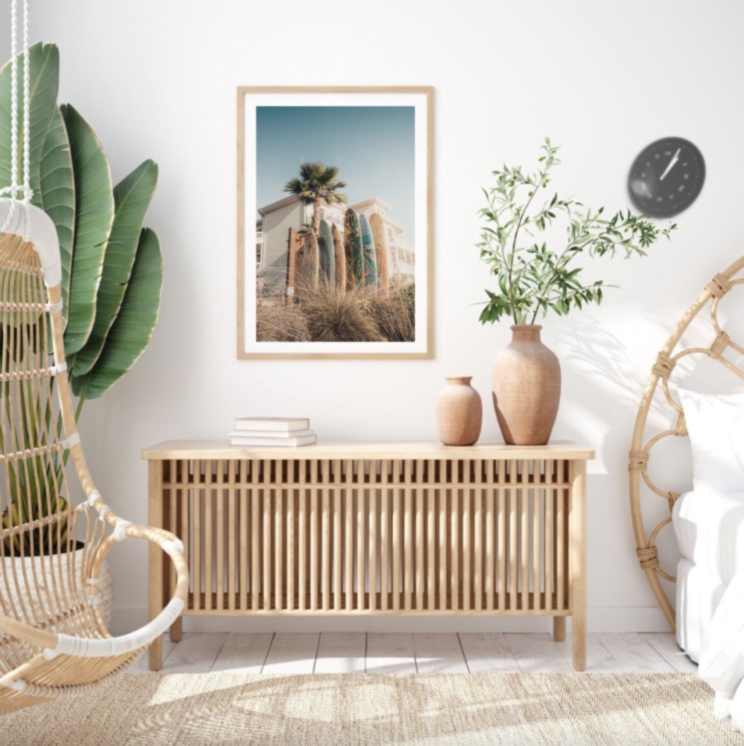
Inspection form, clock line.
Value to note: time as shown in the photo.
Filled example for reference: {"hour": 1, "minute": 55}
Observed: {"hour": 1, "minute": 4}
